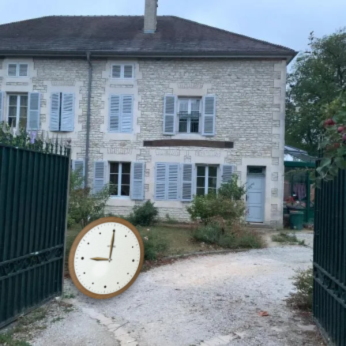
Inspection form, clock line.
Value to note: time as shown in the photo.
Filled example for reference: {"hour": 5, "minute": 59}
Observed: {"hour": 9, "minute": 0}
